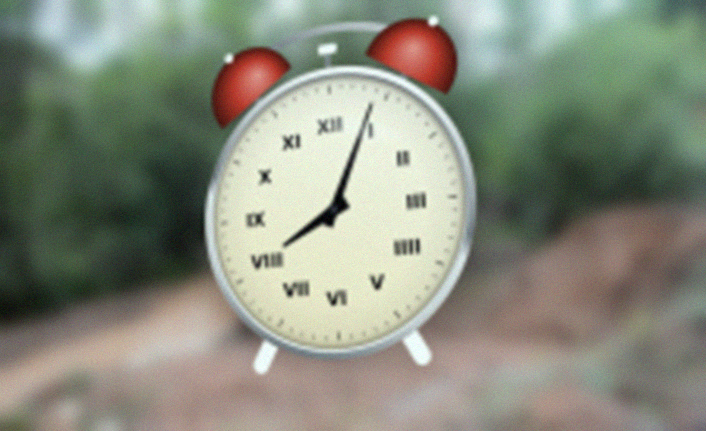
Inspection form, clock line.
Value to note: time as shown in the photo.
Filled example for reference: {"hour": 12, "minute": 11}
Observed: {"hour": 8, "minute": 4}
